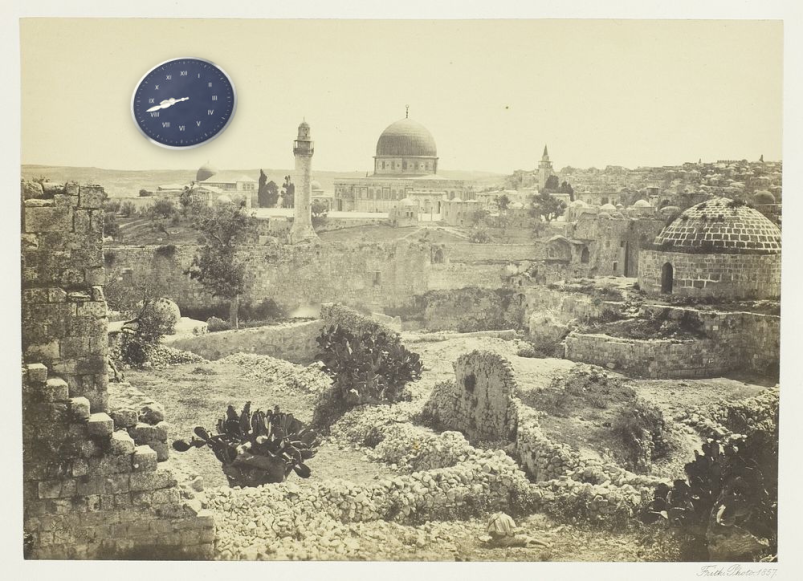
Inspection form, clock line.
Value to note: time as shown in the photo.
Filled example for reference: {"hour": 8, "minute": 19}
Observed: {"hour": 8, "minute": 42}
